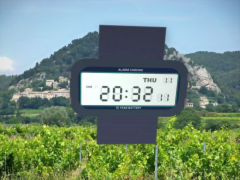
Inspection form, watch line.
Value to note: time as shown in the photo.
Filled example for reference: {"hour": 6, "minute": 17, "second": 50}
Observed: {"hour": 20, "minute": 32, "second": 11}
